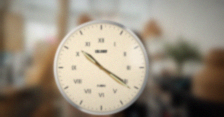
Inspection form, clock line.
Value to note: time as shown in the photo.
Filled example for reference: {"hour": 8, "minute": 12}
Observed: {"hour": 10, "minute": 21}
